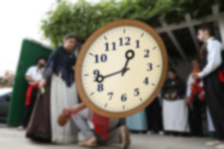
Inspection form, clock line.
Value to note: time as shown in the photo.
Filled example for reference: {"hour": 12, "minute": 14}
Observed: {"hour": 12, "minute": 43}
